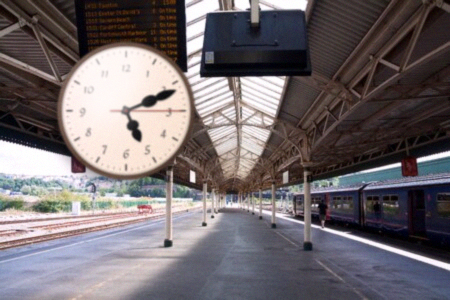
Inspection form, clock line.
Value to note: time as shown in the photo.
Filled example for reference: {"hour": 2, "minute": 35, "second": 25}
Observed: {"hour": 5, "minute": 11, "second": 15}
